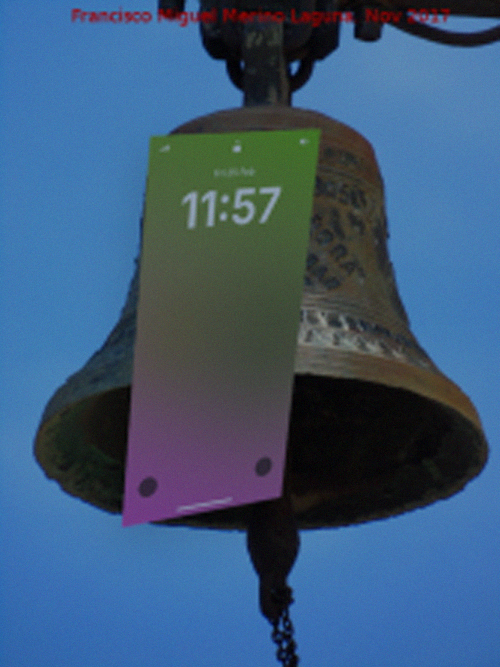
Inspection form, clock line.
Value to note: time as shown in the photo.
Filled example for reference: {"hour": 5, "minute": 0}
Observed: {"hour": 11, "minute": 57}
